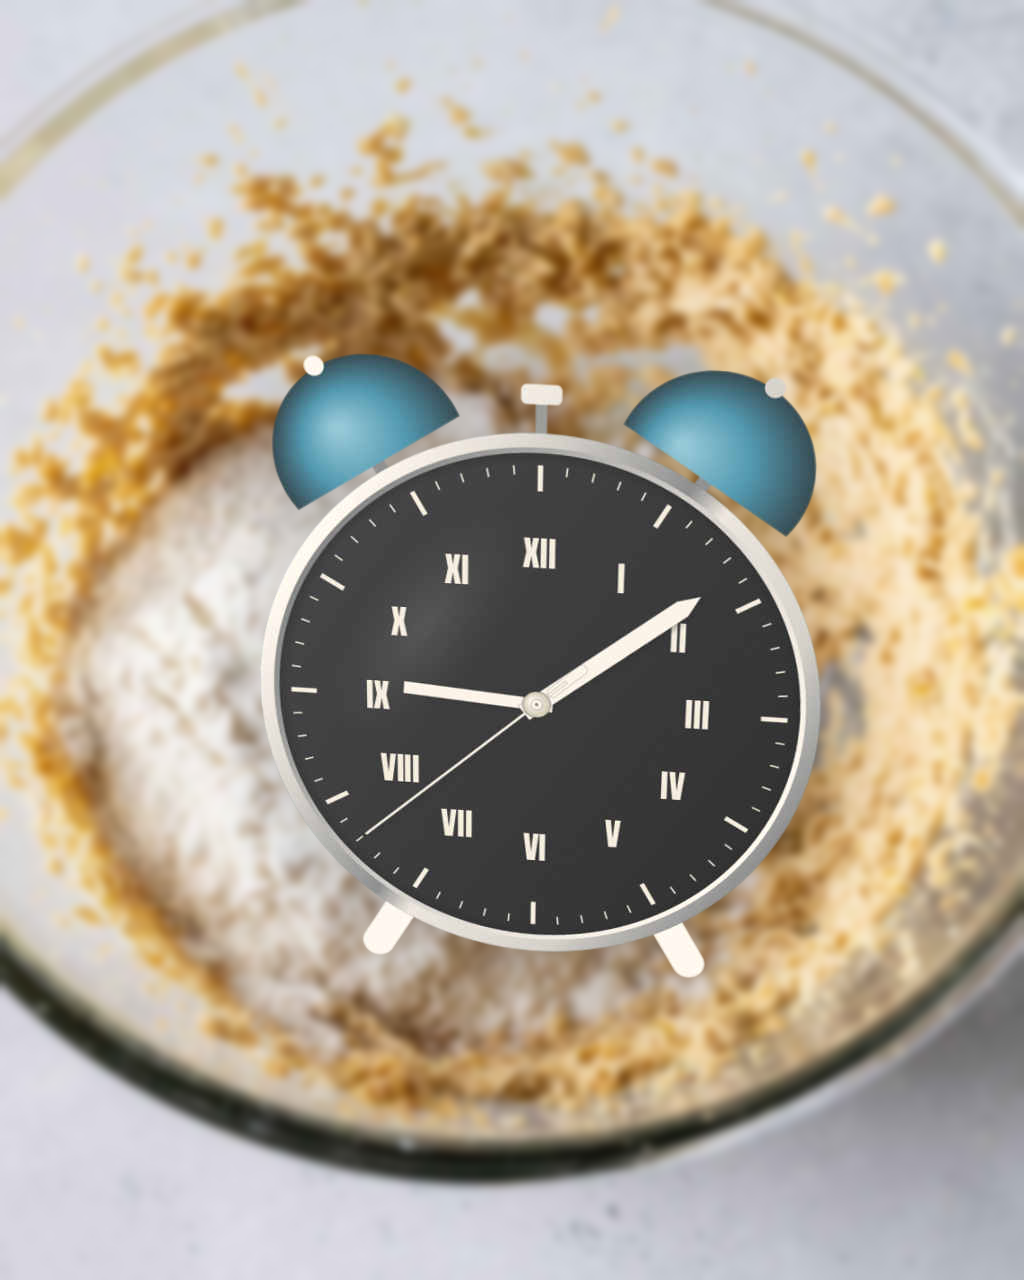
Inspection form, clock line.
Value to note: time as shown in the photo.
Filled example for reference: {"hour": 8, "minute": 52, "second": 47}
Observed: {"hour": 9, "minute": 8, "second": 38}
